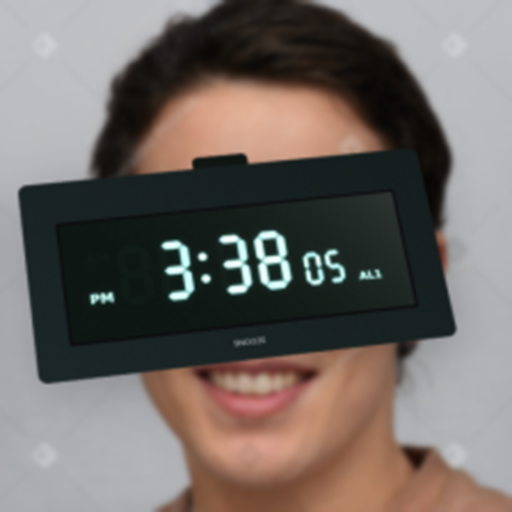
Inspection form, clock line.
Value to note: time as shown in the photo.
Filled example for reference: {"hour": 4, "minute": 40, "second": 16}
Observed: {"hour": 3, "minute": 38, "second": 5}
